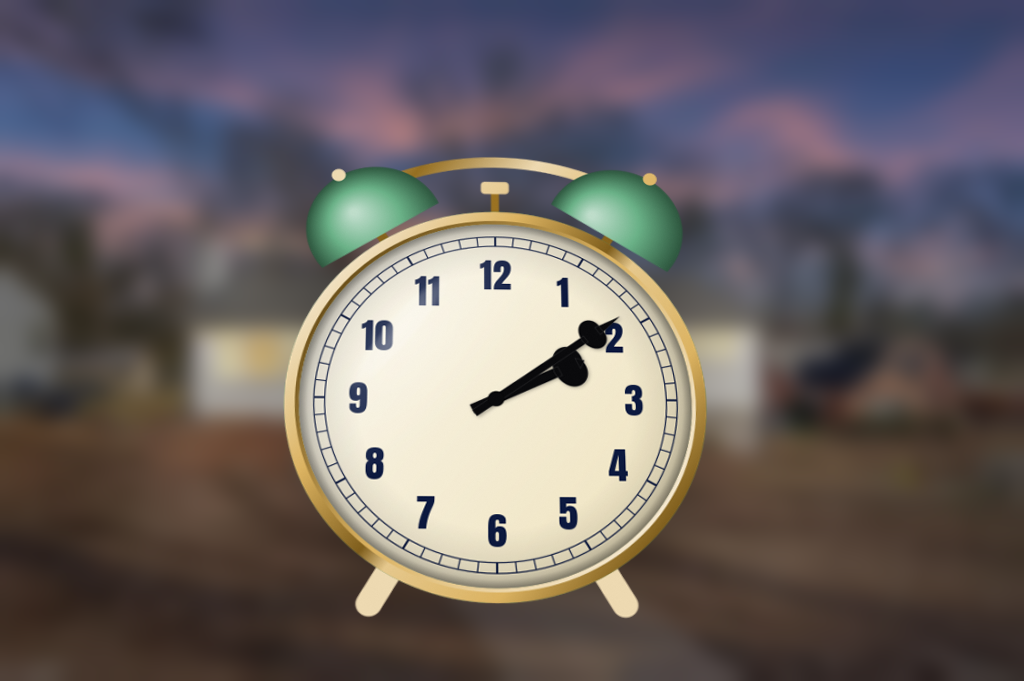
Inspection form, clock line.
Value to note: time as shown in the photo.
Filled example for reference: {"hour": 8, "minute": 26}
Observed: {"hour": 2, "minute": 9}
